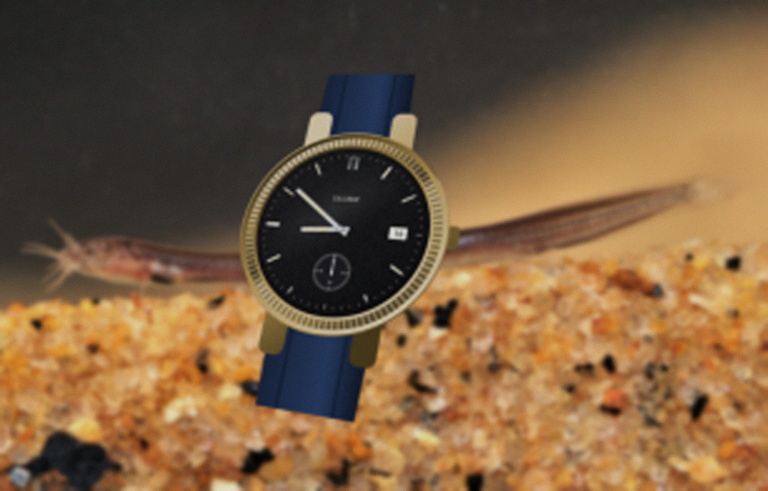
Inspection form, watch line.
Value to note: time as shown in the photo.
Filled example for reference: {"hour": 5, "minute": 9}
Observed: {"hour": 8, "minute": 51}
